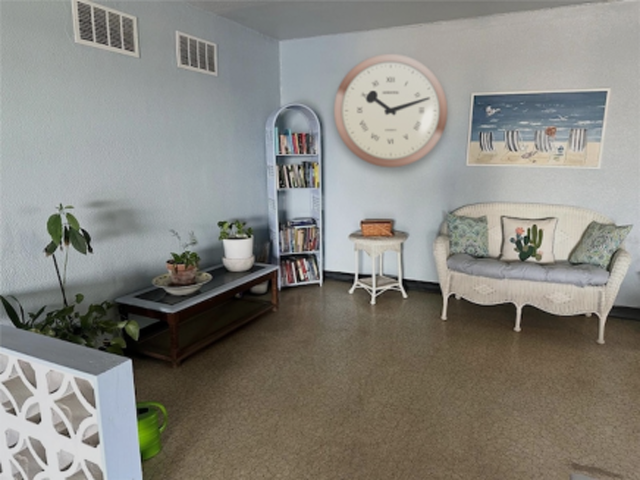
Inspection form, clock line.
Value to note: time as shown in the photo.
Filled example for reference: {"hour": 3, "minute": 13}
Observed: {"hour": 10, "minute": 12}
